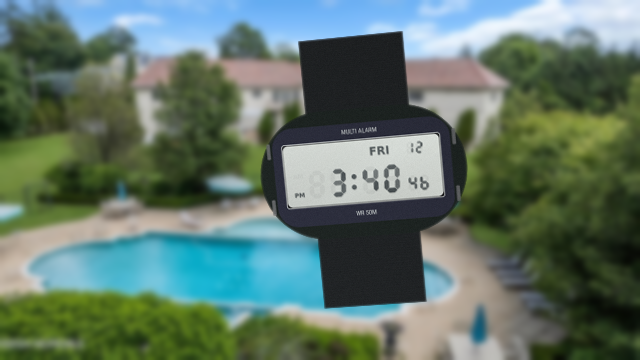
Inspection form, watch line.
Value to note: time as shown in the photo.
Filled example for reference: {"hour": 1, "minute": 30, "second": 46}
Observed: {"hour": 3, "minute": 40, "second": 46}
